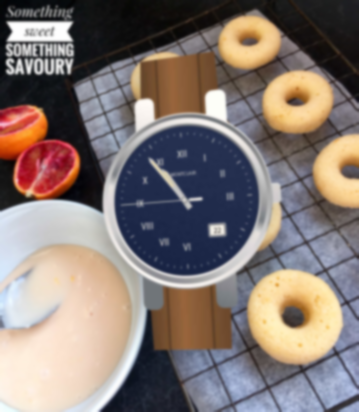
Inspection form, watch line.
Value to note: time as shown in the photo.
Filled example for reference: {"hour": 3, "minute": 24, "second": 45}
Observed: {"hour": 10, "minute": 53, "second": 45}
